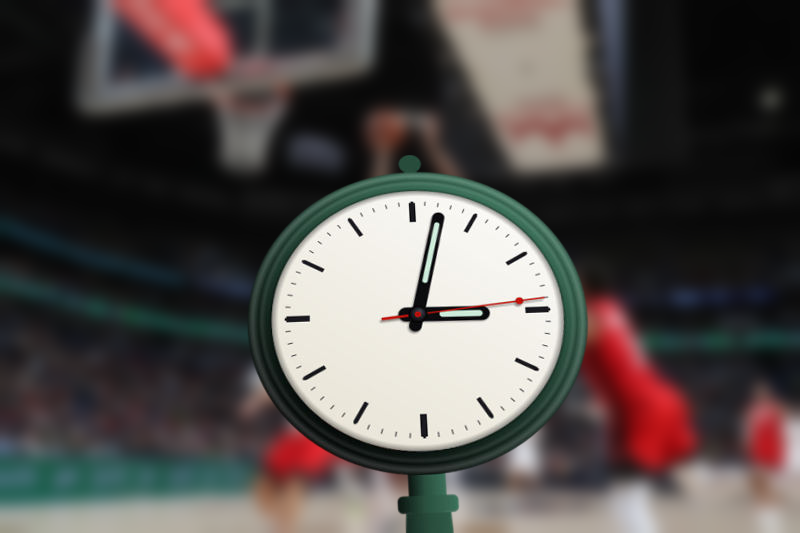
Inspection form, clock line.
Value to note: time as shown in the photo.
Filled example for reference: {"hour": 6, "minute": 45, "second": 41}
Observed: {"hour": 3, "minute": 2, "second": 14}
